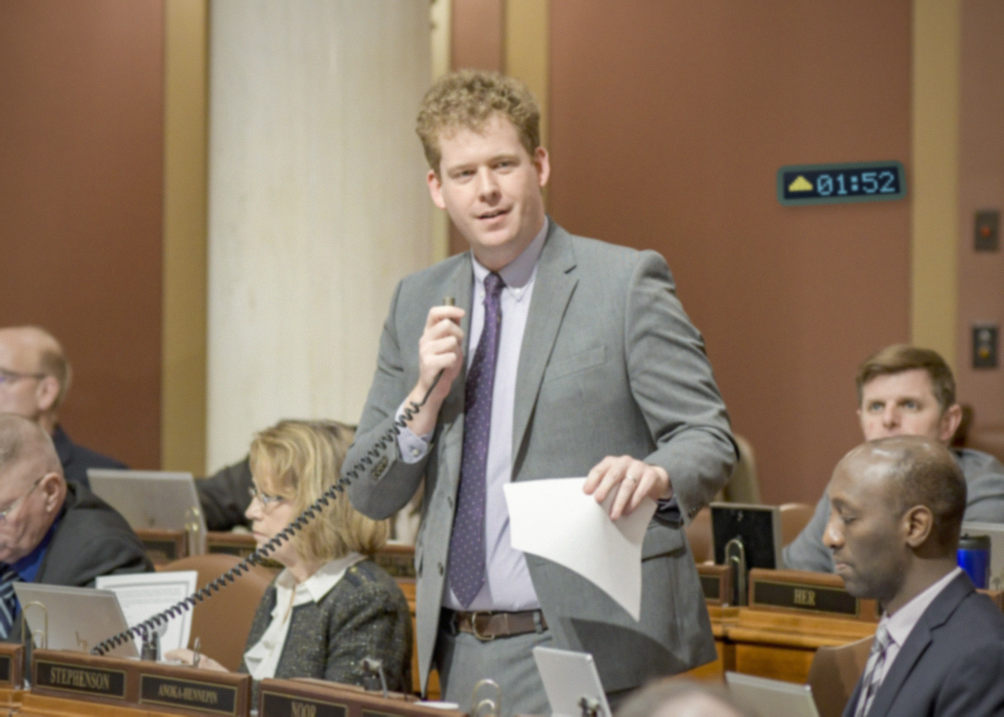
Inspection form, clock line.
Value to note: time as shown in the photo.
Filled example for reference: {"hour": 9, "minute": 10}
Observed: {"hour": 1, "minute": 52}
